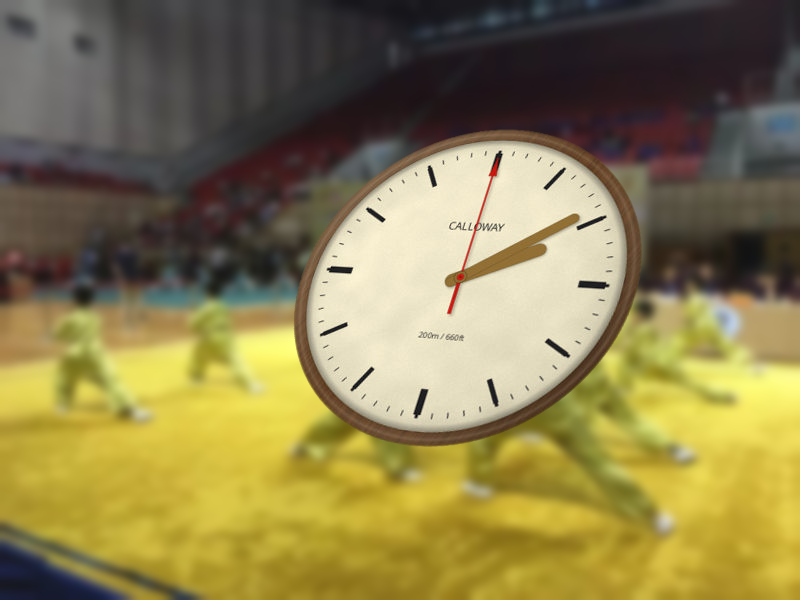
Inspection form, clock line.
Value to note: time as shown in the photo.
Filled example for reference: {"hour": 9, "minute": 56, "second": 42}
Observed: {"hour": 2, "minute": 9, "second": 0}
